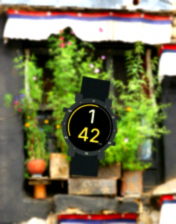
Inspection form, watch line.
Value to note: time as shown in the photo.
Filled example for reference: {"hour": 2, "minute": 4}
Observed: {"hour": 1, "minute": 42}
